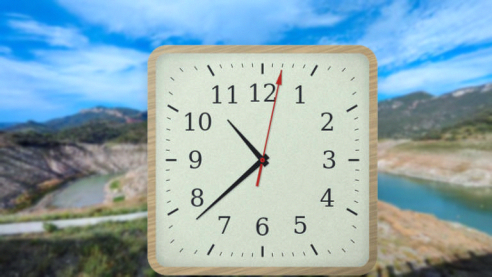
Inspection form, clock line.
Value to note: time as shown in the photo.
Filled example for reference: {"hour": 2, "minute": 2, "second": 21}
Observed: {"hour": 10, "minute": 38, "second": 2}
